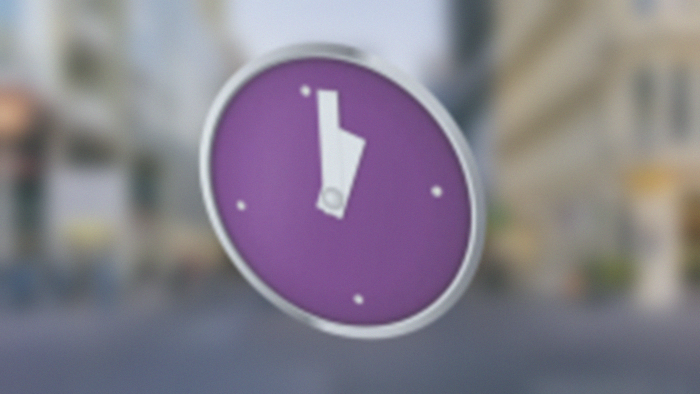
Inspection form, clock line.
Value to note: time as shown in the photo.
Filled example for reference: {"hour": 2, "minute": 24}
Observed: {"hour": 1, "minute": 2}
